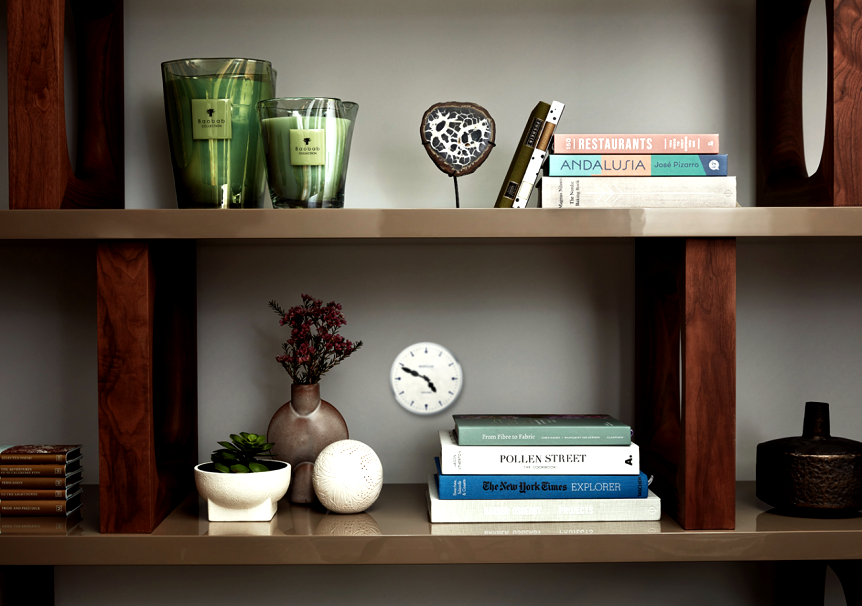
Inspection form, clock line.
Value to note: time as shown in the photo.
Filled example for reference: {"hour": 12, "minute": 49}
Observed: {"hour": 4, "minute": 49}
